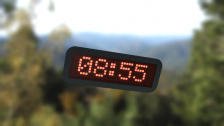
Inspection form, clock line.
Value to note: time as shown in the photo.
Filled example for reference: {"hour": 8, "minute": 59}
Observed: {"hour": 8, "minute": 55}
